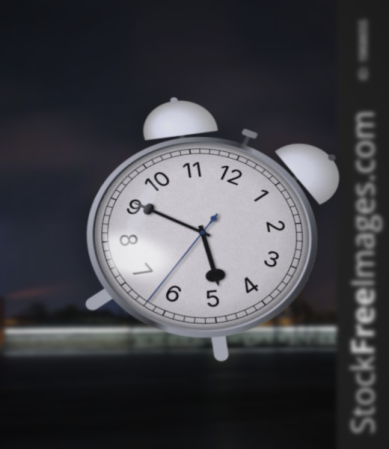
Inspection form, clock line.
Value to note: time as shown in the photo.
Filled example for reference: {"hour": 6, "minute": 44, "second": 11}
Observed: {"hour": 4, "minute": 45, "second": 32}
